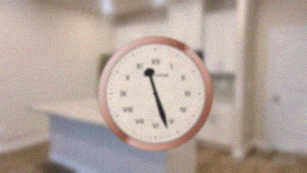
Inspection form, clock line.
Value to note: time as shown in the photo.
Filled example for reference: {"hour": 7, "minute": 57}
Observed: {"hour": 11, "minute": 27}
